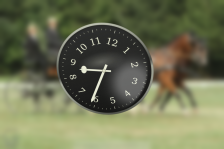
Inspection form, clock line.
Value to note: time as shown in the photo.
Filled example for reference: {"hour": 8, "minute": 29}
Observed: {"hour": 8, "minute": 31}
